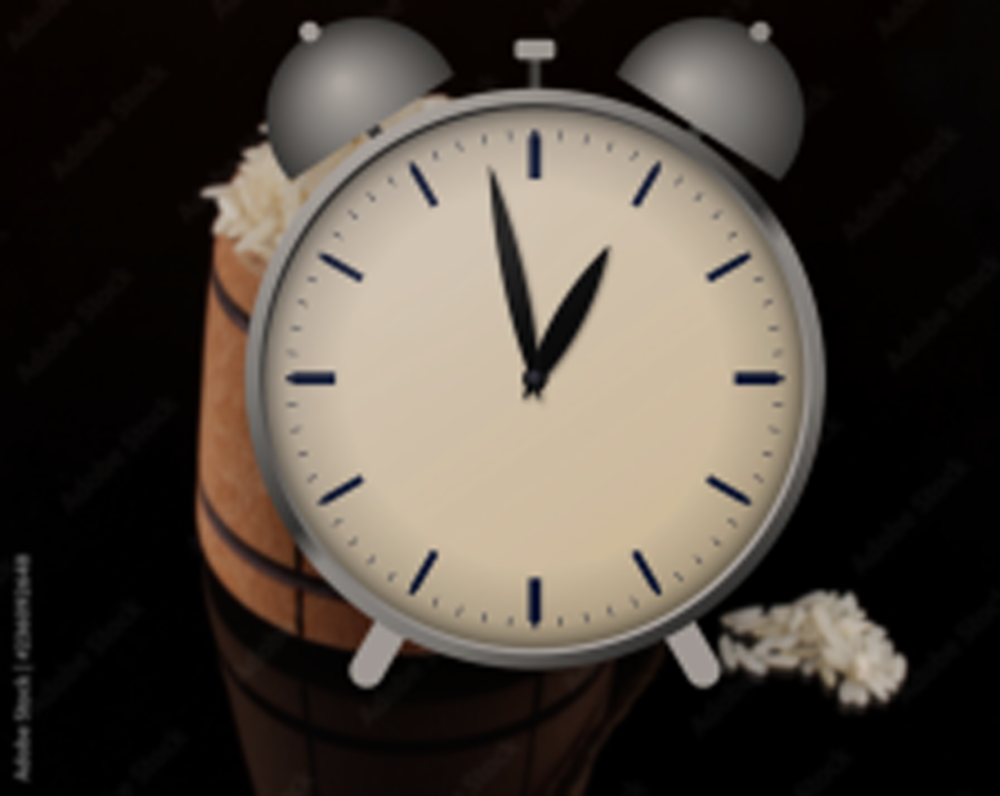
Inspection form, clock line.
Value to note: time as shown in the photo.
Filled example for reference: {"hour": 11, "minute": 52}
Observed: {"hour": 12, "minute": 58}
